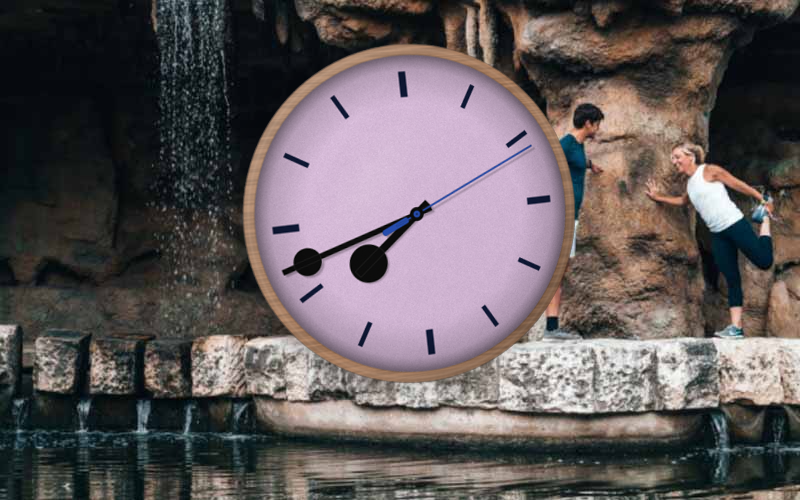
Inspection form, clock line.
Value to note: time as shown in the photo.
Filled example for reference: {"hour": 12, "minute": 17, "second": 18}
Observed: {"hour": 7, "minute": 42, "second": 11}
